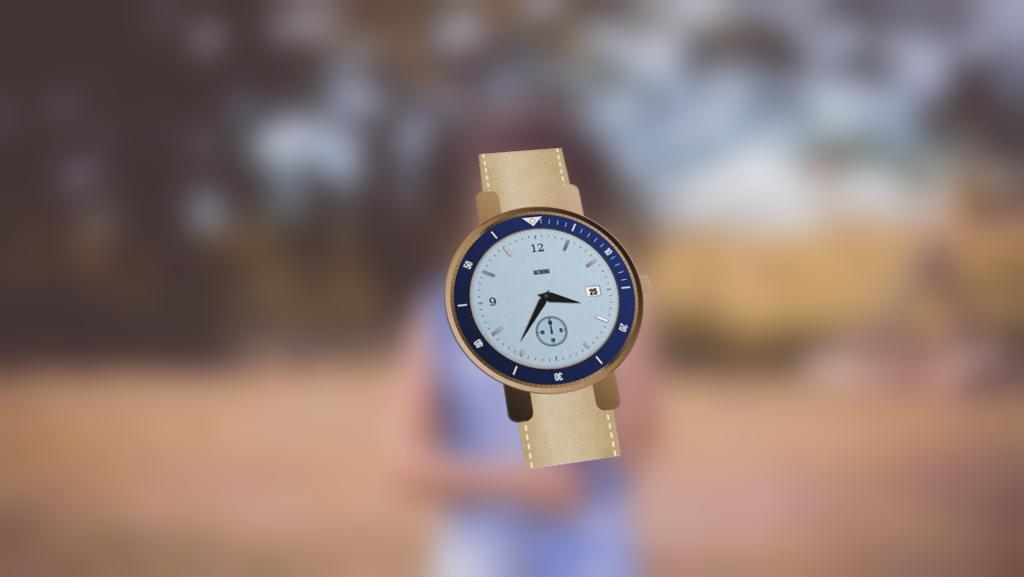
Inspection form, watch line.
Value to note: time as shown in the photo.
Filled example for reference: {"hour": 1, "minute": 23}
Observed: {"hour": 3, "minute": 36}
